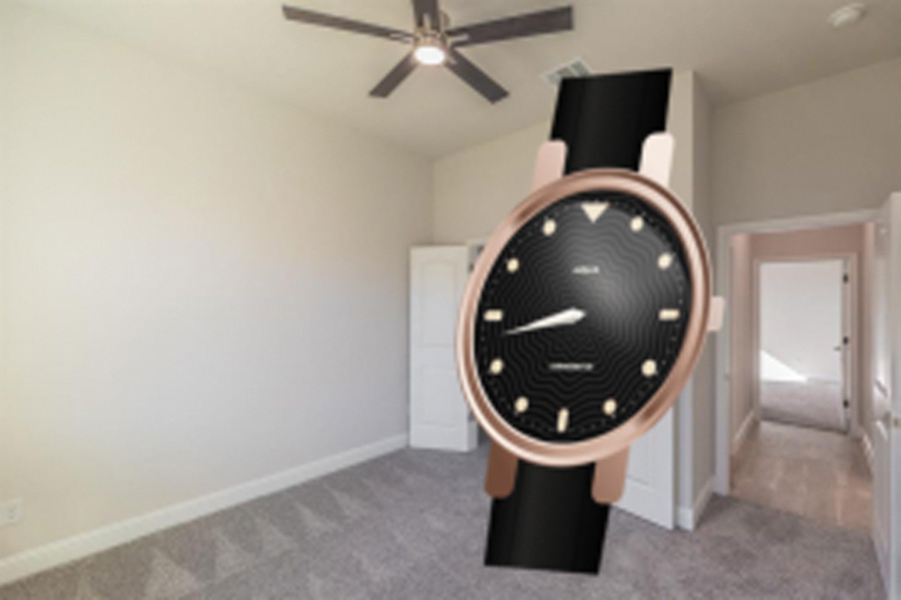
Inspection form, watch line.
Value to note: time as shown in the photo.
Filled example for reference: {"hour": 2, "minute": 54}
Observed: {"hour": 8, "minute": 43}
